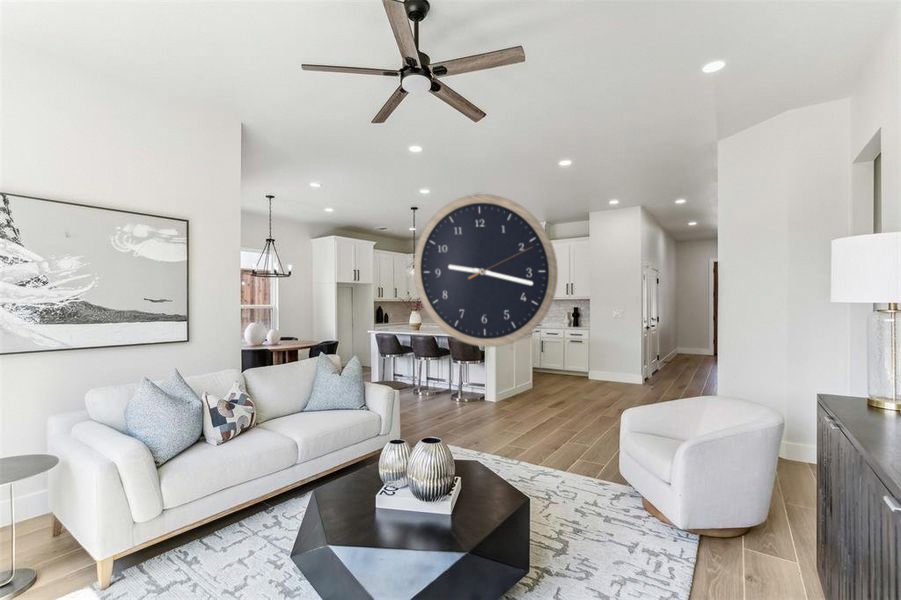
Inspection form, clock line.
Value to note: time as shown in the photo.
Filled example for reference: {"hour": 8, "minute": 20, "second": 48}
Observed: {"hour": 9, "minute": 17, "second": 11}
